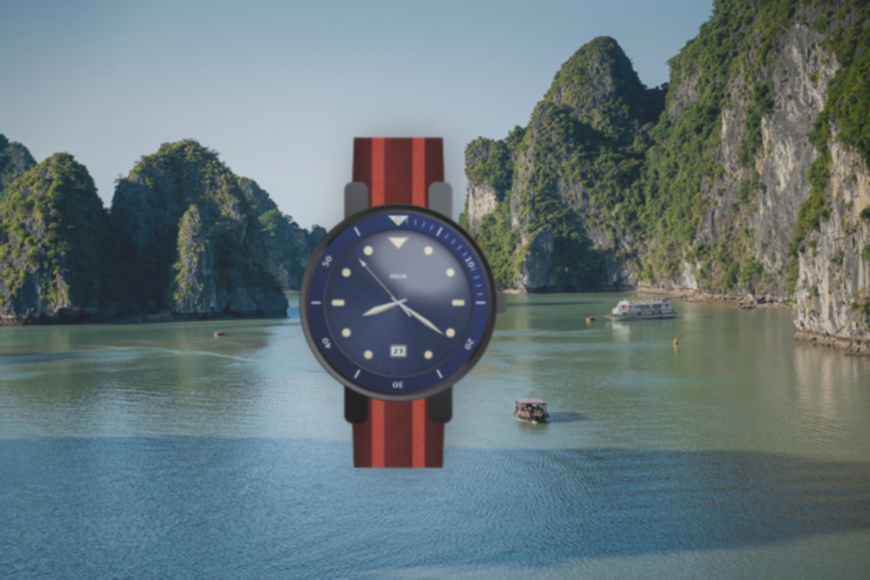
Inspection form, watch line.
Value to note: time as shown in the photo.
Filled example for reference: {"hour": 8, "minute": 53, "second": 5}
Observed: {"hour": 8, "minute": 20, "second": 53}
